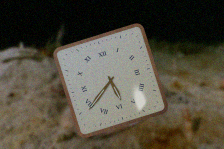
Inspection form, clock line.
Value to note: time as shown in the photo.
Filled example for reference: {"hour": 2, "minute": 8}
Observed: {"hour": 5, "minute": 39}
